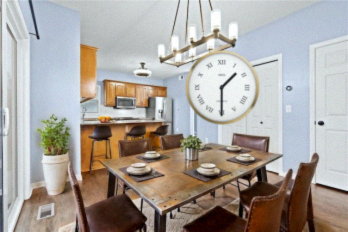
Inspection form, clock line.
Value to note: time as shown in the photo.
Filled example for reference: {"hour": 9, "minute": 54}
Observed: {"hour": 1, "minute": 30}
